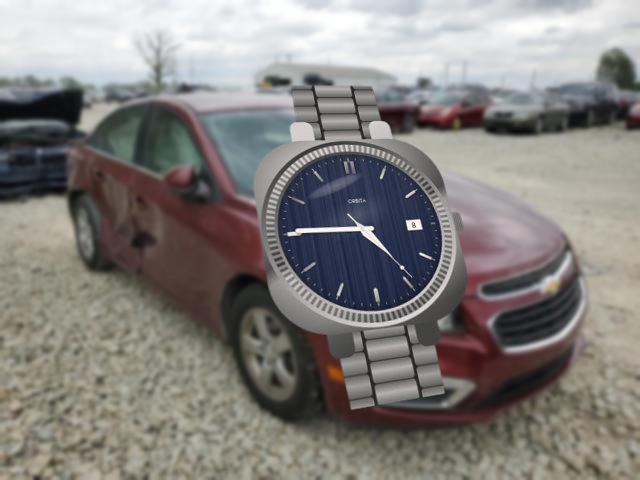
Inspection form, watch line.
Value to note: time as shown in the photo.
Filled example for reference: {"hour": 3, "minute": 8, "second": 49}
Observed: {"hour": 4, "minute": 45, "second": 24}
